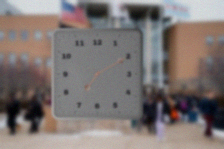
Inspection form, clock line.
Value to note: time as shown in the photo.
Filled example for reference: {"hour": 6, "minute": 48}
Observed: {"hour": 7, "minute": 10}
